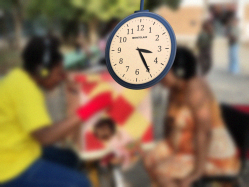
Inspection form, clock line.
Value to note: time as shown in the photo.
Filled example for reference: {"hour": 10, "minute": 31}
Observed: {"hour": 3, "minute": 25}
